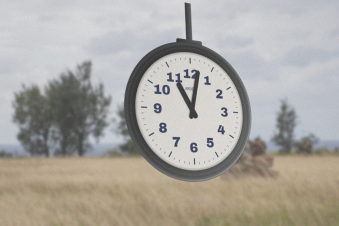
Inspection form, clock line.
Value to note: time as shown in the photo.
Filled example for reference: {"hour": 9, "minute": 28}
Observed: {"hour": 11, "minute": 2}
